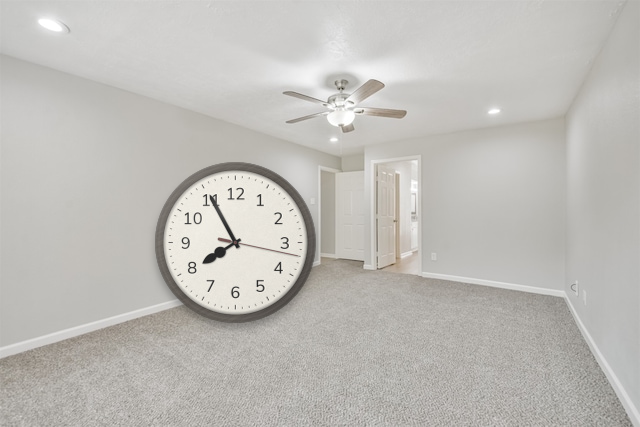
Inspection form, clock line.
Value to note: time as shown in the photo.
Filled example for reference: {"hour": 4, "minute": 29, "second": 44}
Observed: {"hour": 7, "minute": 55, "second": 17}
